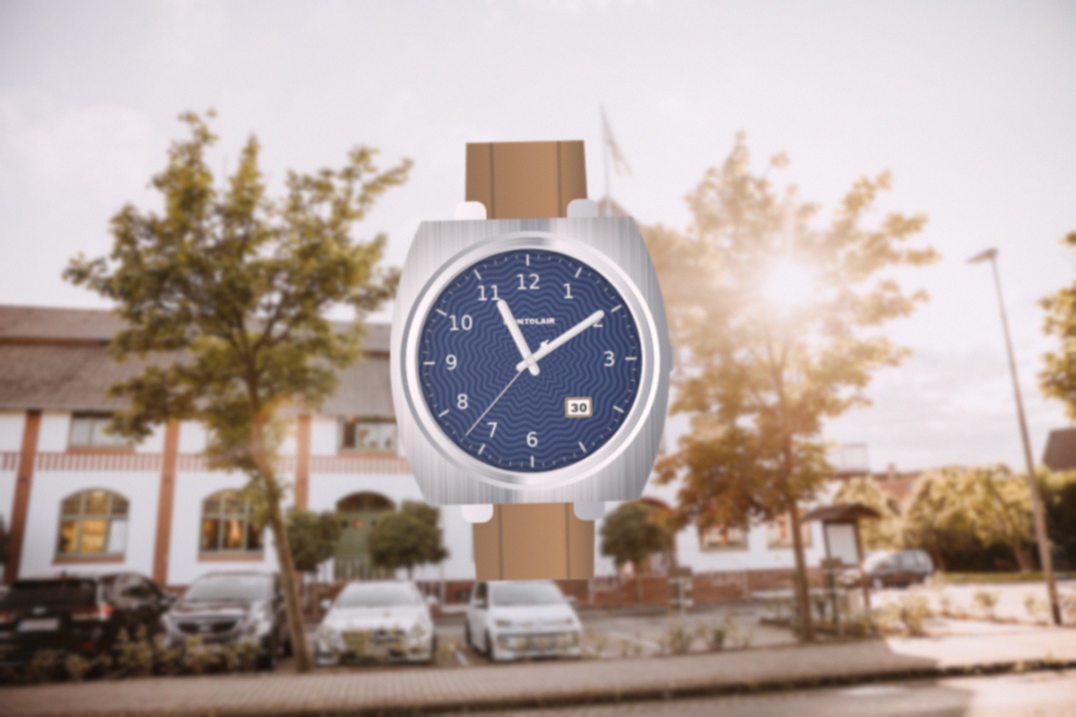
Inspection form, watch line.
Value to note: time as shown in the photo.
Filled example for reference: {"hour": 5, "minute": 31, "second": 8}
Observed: {"hour": 11, "minute": 9, "second": 37}
